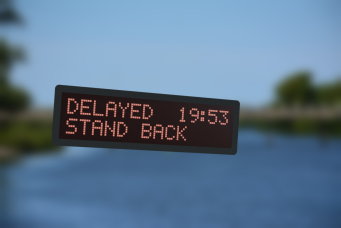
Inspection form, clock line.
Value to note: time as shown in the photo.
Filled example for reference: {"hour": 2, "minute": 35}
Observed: {"hour": 19, "minute": 53}
